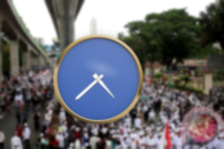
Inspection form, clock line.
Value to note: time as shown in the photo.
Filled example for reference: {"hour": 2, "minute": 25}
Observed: {"hour": 4, "minute": 38}
